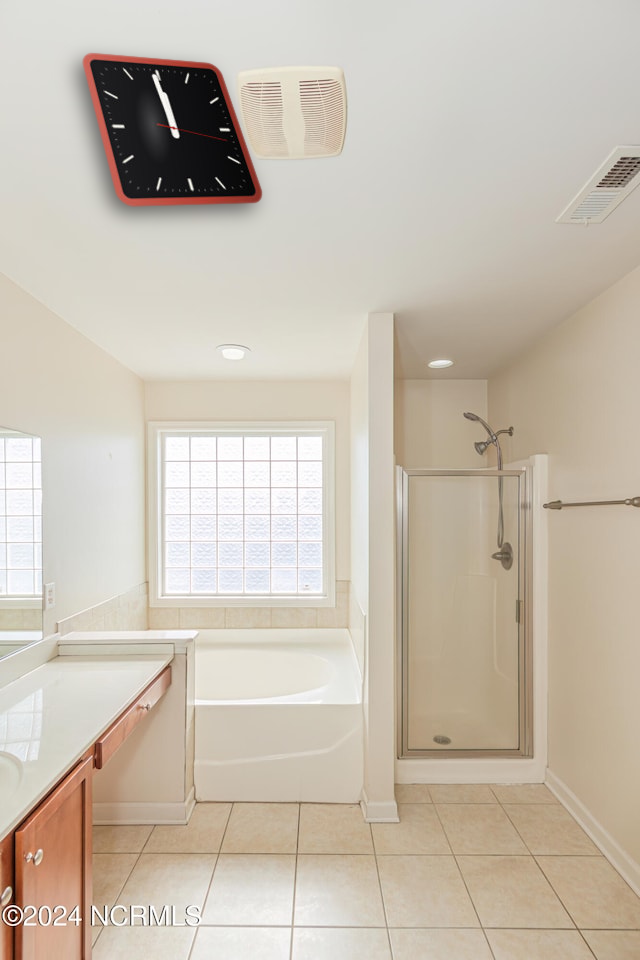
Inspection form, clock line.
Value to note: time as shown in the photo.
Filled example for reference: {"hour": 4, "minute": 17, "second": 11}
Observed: {"hour": 11, "minute": 59, "second": 17}
